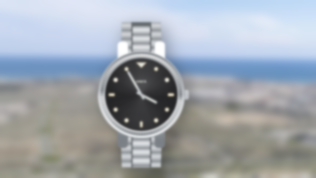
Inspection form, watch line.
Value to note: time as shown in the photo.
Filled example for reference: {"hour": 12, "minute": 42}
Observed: {"hour": 3, "minute": 55}
